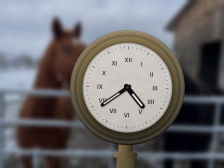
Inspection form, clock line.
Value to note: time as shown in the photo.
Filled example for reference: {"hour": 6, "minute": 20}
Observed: {"hour": 4, "minute": 39}
